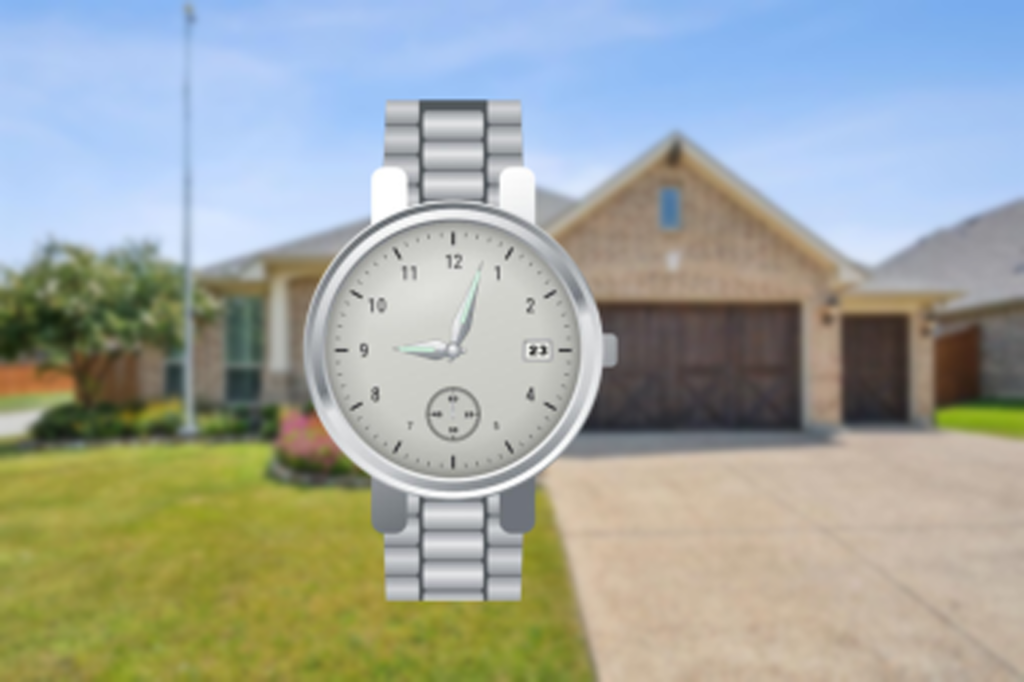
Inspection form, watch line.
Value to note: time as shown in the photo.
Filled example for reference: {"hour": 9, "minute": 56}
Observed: {"hour": 9, "minute": 3}
